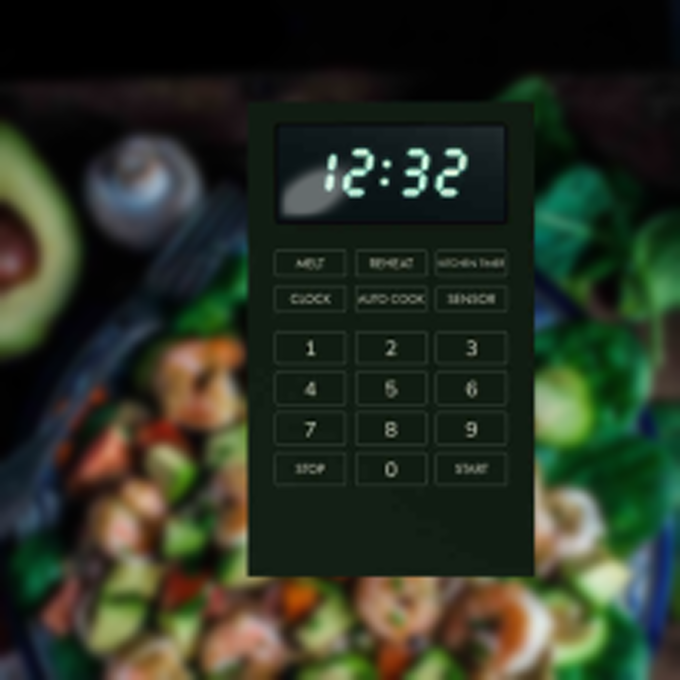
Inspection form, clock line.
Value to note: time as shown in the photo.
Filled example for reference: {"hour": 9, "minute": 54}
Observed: {"hour": 12, "minute": 32}
